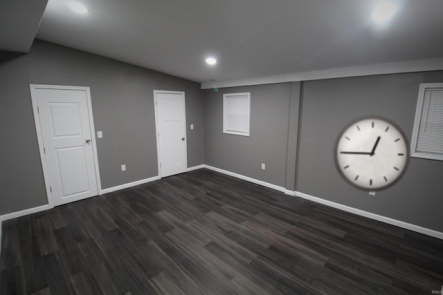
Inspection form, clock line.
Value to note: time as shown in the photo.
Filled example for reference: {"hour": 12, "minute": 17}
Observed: {"hour": 12, "minute": 45}
